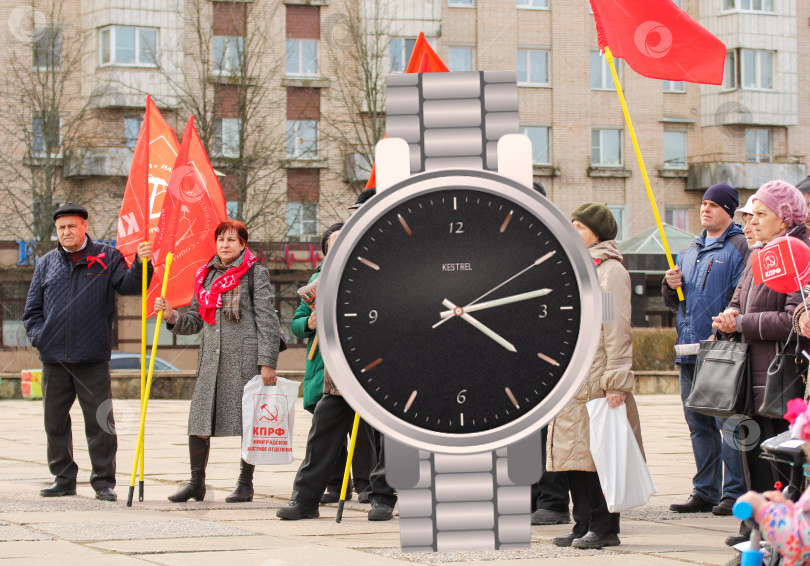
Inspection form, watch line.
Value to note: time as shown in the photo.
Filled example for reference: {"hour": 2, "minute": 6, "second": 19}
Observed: {"hour": 4, "minute": 13, "second": 10}
